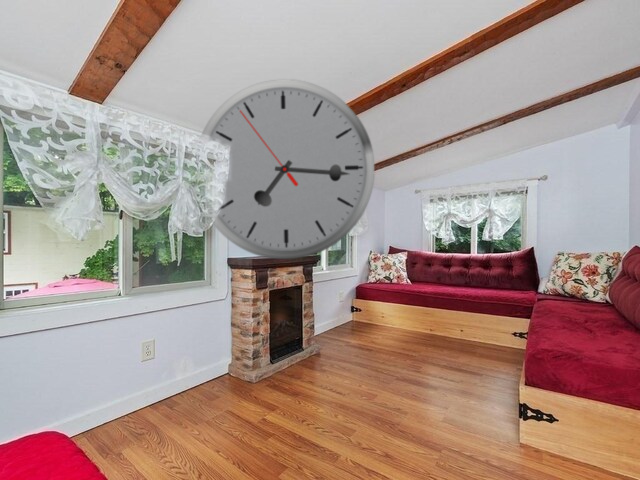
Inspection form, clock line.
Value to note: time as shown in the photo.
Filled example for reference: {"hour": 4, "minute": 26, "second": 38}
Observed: {"hour": 7, "minute": 15, "second": 54}
